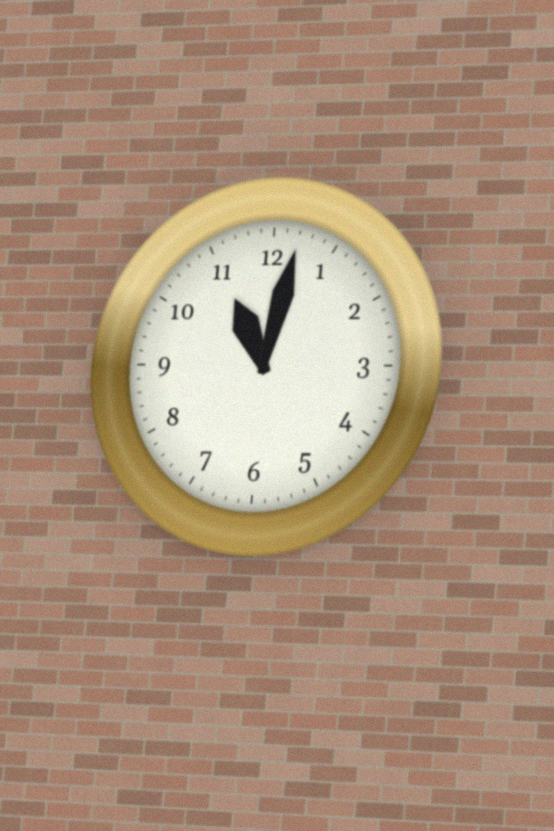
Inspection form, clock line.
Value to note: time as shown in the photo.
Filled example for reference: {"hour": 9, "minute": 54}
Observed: {"hour": 11, "minute": 2}
